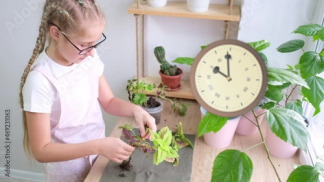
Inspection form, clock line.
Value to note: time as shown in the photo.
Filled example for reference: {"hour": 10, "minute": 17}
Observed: {"hour": 9, "minute": 59}
